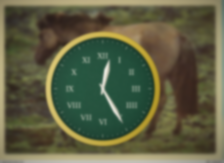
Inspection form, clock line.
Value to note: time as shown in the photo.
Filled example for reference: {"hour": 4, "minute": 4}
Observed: {"hour": 12, "minute": 25}
